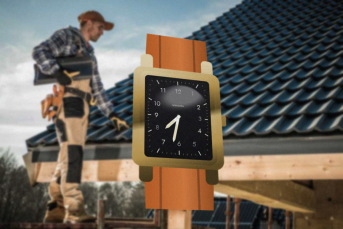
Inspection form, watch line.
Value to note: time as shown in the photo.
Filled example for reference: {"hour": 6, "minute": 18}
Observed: {"hour": 7, "minute": 32}
